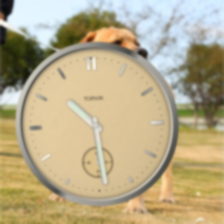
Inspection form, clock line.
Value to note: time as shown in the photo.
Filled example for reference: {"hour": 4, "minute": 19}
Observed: {"hour": 10, "minute": 29}
